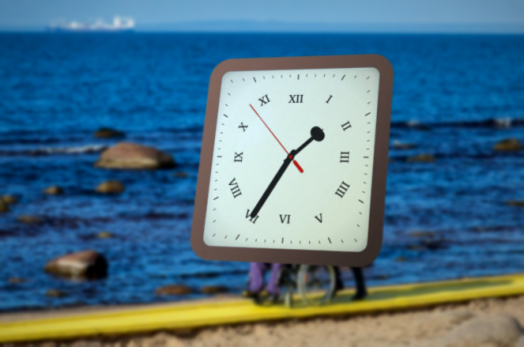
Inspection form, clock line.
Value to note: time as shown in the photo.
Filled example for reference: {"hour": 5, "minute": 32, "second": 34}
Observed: {"hour": 1, "minute": 34, "second": 53}
